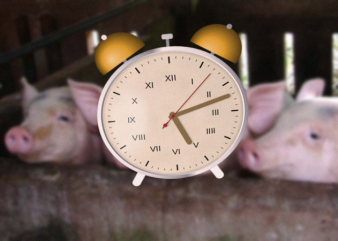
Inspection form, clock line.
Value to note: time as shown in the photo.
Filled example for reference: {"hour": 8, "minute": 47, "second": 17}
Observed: {"hour": 5, "minute": 12, "second": 7}
